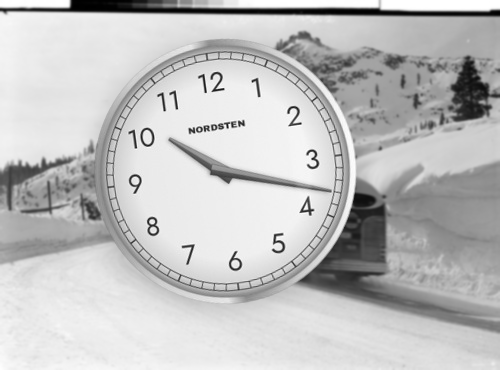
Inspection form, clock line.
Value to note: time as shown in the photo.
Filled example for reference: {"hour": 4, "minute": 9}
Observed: {"hour": 10, "minute": 18}
